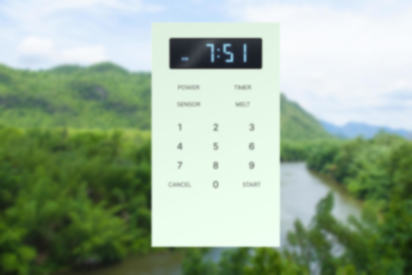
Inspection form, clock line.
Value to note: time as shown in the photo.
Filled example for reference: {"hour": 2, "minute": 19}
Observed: {"hour": 7, "minute": 51}
